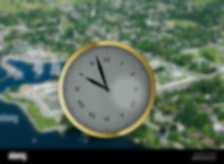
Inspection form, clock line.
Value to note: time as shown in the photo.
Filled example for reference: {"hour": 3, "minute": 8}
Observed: {"hour": 9, "minute": 57}
